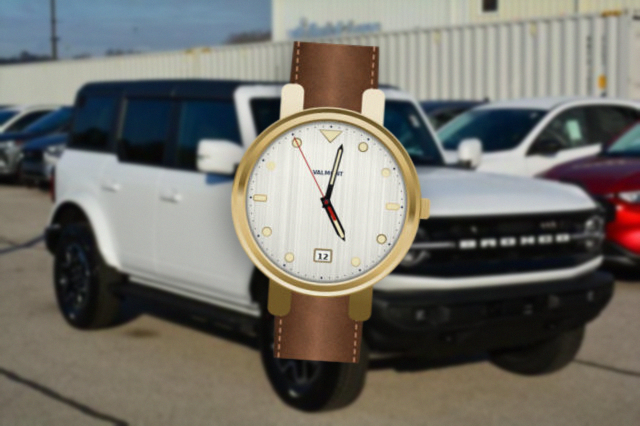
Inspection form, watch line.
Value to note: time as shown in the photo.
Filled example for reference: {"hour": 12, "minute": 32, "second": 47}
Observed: {"hour": 5, "minute": 1, "second": 55}
